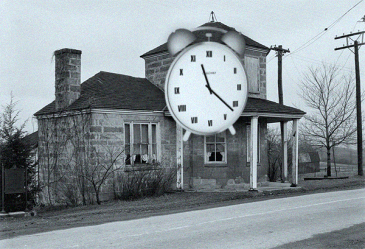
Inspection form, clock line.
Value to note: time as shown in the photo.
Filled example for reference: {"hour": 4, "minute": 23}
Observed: {"hour": 11, "minute": 22}
